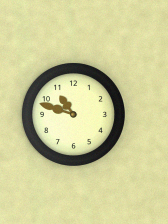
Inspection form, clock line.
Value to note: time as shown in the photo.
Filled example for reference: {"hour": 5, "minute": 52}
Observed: {"hour": 10, "minute": 48}
